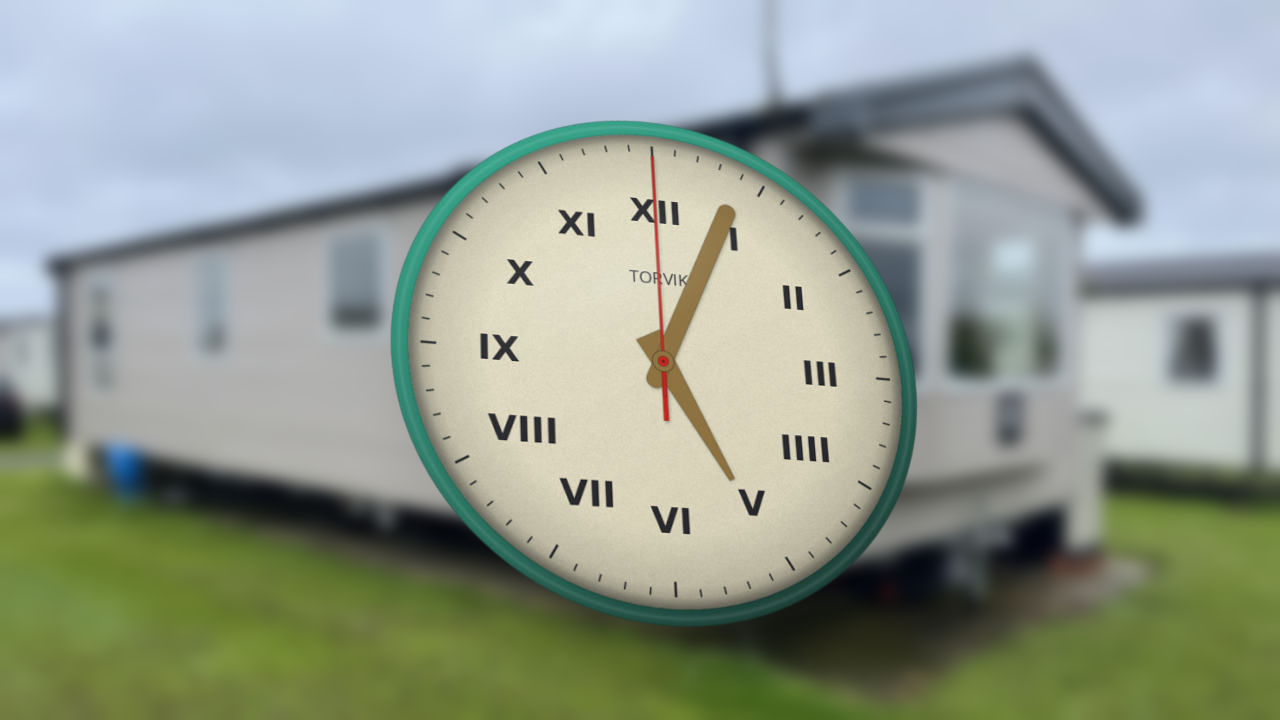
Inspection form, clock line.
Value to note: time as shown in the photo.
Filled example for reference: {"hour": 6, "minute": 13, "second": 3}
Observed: {"hour": 5, "minute": 4, "second": 0}
